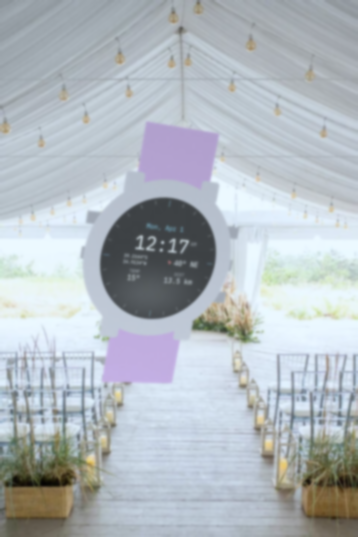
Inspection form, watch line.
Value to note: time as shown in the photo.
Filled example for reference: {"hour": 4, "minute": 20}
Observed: {"hour": 12, "minute": 17}
